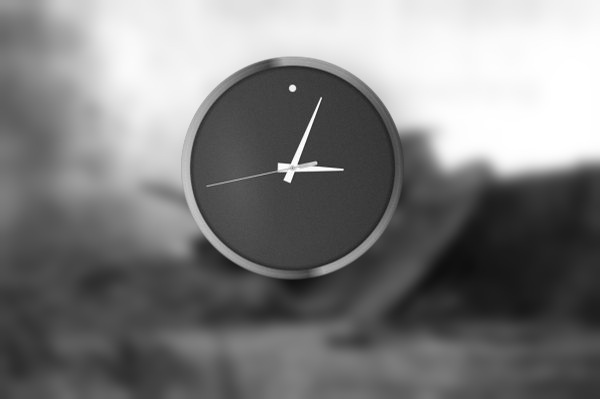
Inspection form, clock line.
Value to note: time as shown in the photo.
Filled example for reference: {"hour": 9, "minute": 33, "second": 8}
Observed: {"hour": 3, "minute": 3, "second": 43}
